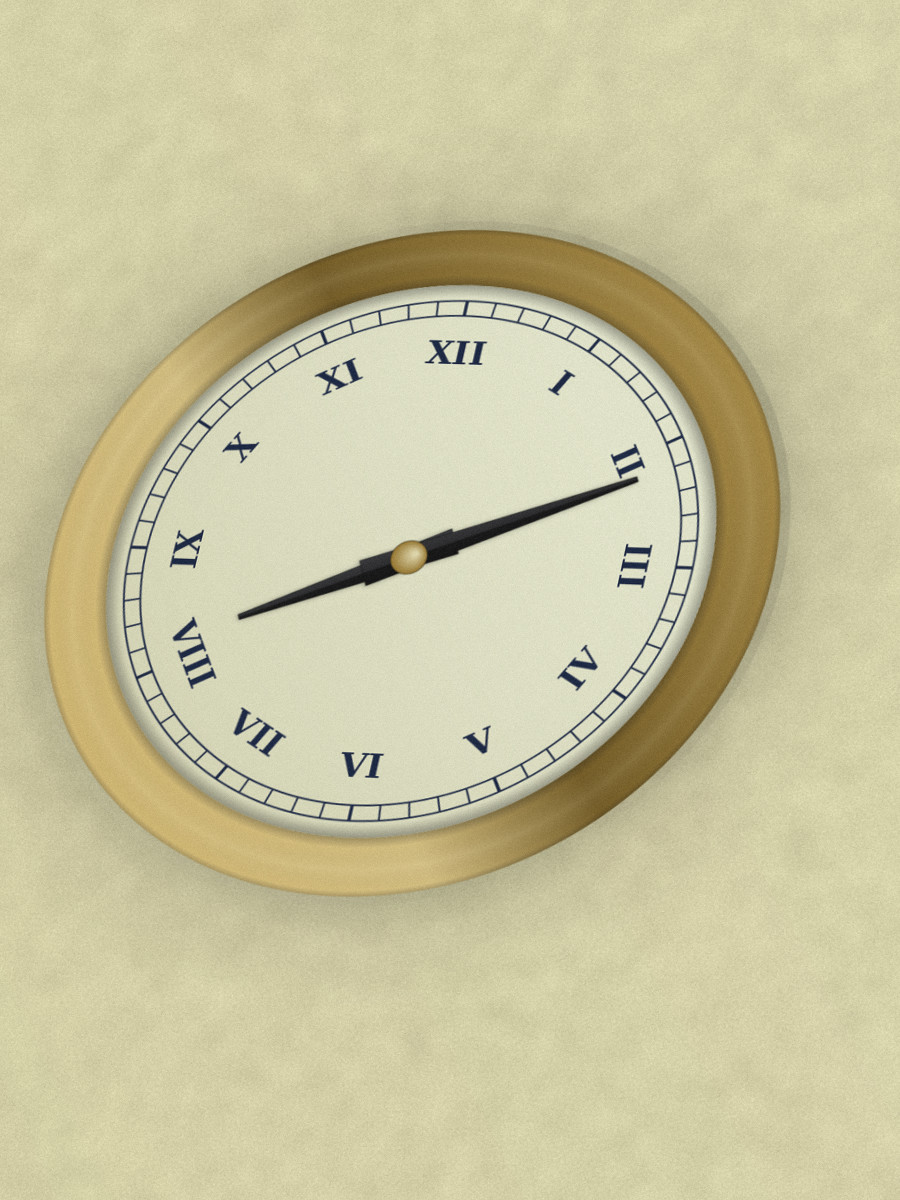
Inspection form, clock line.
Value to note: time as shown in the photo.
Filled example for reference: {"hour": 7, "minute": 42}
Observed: {"hour": 8, "minute": 11}
